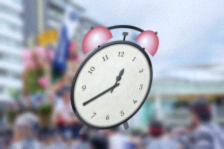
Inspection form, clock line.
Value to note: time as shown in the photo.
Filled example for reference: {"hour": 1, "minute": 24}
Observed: {"hour": 12, "minute": 40}
